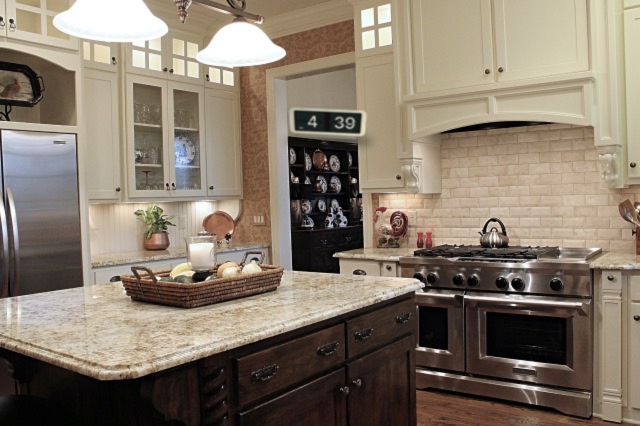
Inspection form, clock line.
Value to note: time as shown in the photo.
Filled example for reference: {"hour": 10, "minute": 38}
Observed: {"hour": 4, "minute": 39}
